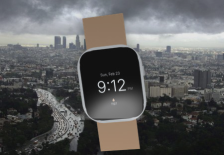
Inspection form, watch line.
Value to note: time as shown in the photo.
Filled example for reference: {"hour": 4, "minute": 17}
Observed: {"hour": 9, "minute": 12}
